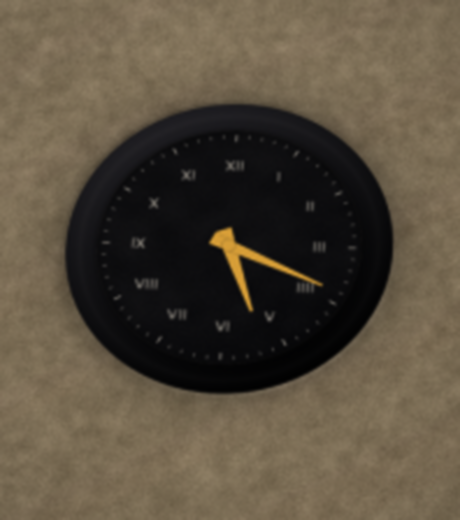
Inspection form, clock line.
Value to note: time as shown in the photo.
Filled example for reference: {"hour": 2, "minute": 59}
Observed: {"hour": 5, "minute": 19}
